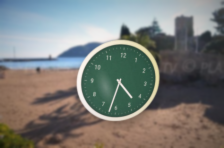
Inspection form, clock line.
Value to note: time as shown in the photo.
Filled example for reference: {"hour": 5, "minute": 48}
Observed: {"hour": 4, "minute": 32}
